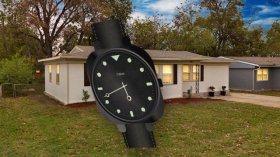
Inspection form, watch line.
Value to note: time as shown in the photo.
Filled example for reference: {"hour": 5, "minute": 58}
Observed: {"hour": 5, "minute": 42}
